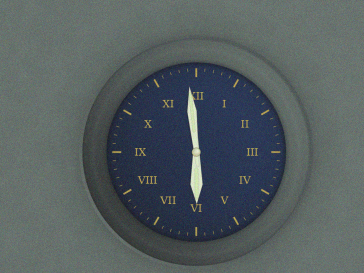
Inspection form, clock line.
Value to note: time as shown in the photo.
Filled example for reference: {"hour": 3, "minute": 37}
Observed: {"hour": 5, "minute": 59}
